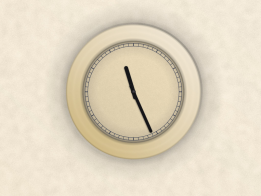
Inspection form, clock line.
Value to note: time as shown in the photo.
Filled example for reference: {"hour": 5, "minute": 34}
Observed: {"hour": 11, "minute": 26}
